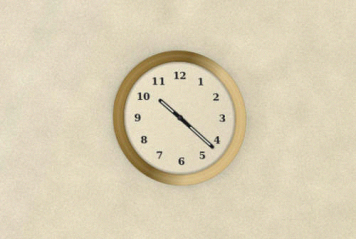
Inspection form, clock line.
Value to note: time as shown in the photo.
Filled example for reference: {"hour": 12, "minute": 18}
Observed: {"hour": 10, "minute": 22}
